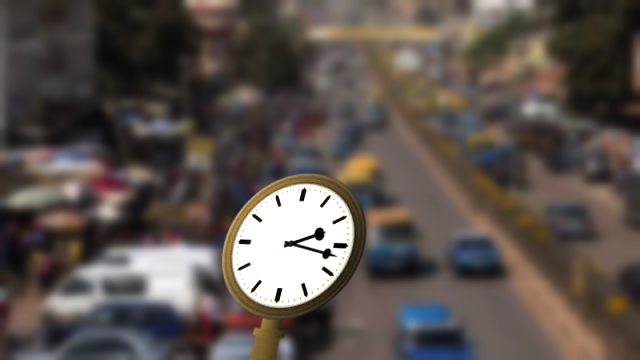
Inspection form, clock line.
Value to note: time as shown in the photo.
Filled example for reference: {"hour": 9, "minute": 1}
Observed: {"hour": 2, "minute": 17}
